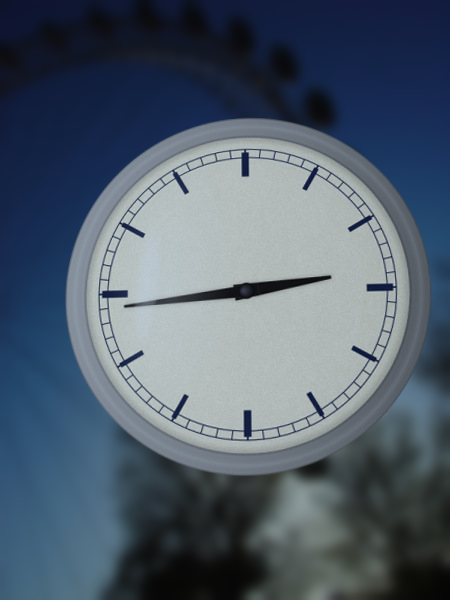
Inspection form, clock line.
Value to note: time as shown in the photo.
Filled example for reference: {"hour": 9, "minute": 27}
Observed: {"hour": 2, "minute": 44}
